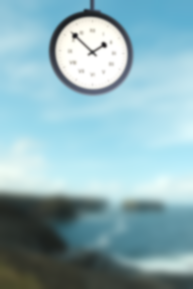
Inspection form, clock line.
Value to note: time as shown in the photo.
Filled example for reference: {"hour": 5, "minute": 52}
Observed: {"hour": 1, "minute": 52}
